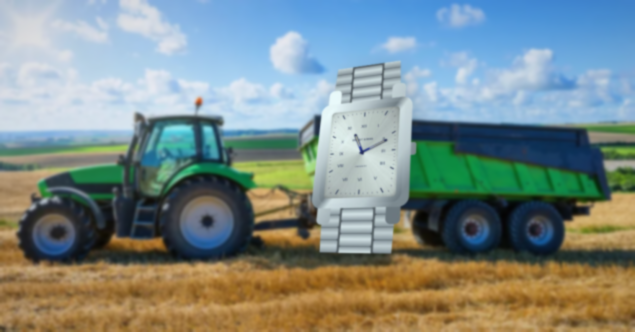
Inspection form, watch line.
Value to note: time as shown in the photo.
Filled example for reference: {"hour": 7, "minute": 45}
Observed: {"hour": 11, "minute": 11}
